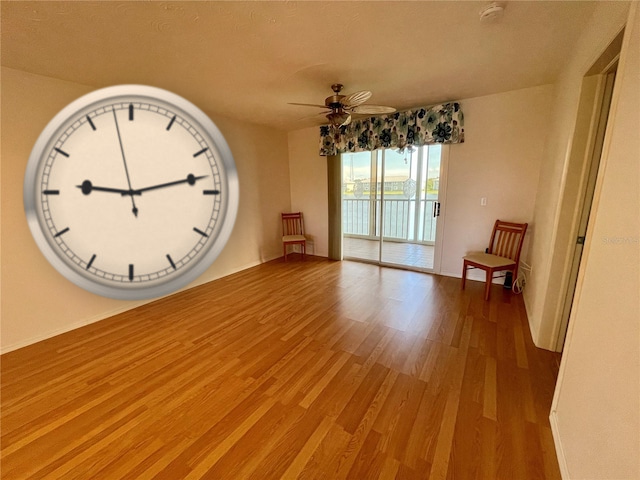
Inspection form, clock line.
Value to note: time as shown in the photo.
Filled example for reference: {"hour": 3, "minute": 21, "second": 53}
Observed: {"hour": 9, "minute": 12, "second": 58}
